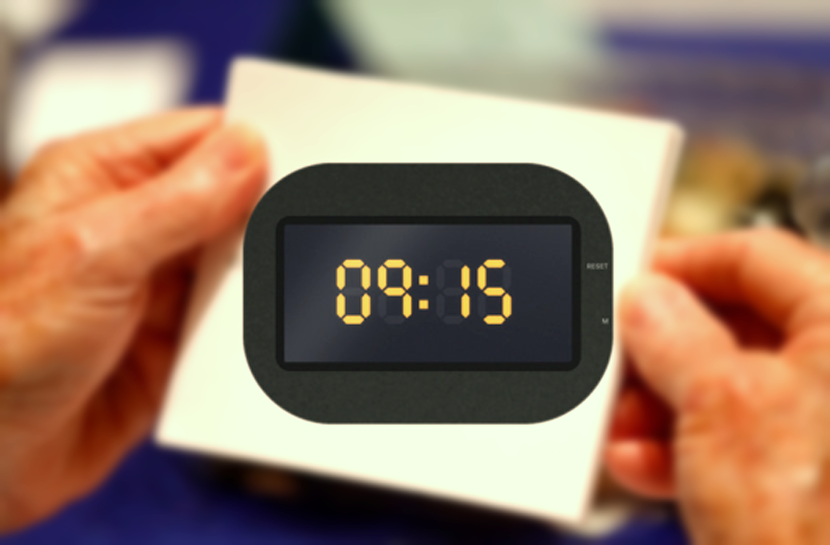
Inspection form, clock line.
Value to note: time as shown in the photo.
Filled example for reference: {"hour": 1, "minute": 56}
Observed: {"hour": 9, "minute": 15}
